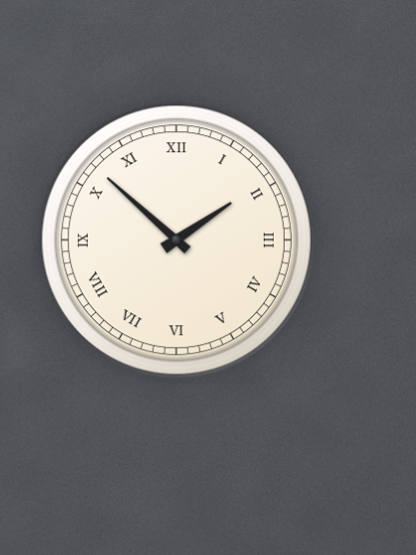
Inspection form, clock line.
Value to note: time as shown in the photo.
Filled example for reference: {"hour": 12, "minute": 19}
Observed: {"hour": 1, "minute": 52}
